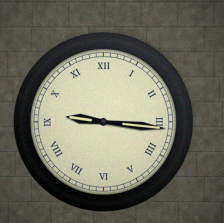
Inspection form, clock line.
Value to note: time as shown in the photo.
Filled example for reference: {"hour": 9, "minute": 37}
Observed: {"hour": 9, "minute": 16}
